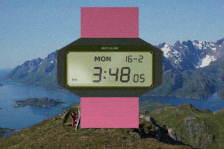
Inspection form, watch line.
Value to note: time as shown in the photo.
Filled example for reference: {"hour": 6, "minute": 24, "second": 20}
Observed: {"hour": 3, "minute": 48, "second": 5}
